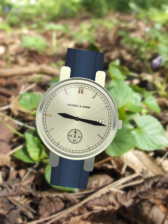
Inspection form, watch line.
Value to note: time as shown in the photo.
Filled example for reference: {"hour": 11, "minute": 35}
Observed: {"hour": 9, "minute": 16}
